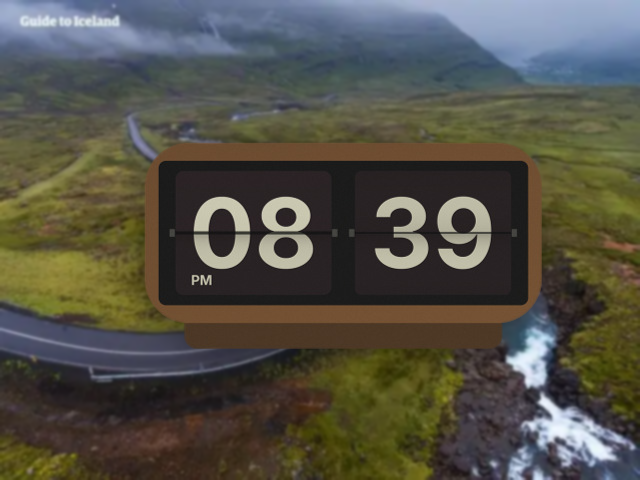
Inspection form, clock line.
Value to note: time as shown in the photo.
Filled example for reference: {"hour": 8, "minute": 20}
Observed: {"hour": 8, "minute": 39}
